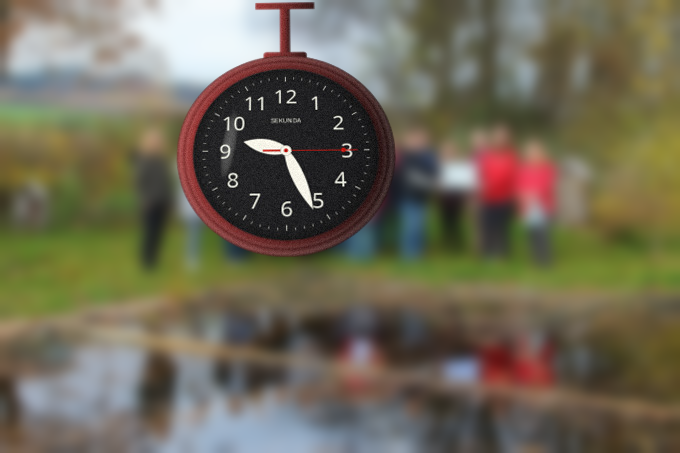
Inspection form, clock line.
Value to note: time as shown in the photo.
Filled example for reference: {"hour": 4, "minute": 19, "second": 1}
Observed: {"hour": 9, "minute": 26, "second": 15}
